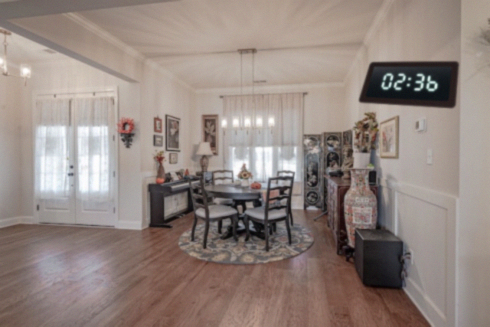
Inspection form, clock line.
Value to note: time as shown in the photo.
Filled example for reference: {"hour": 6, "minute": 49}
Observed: {"hour": 2, "minute": 36}
